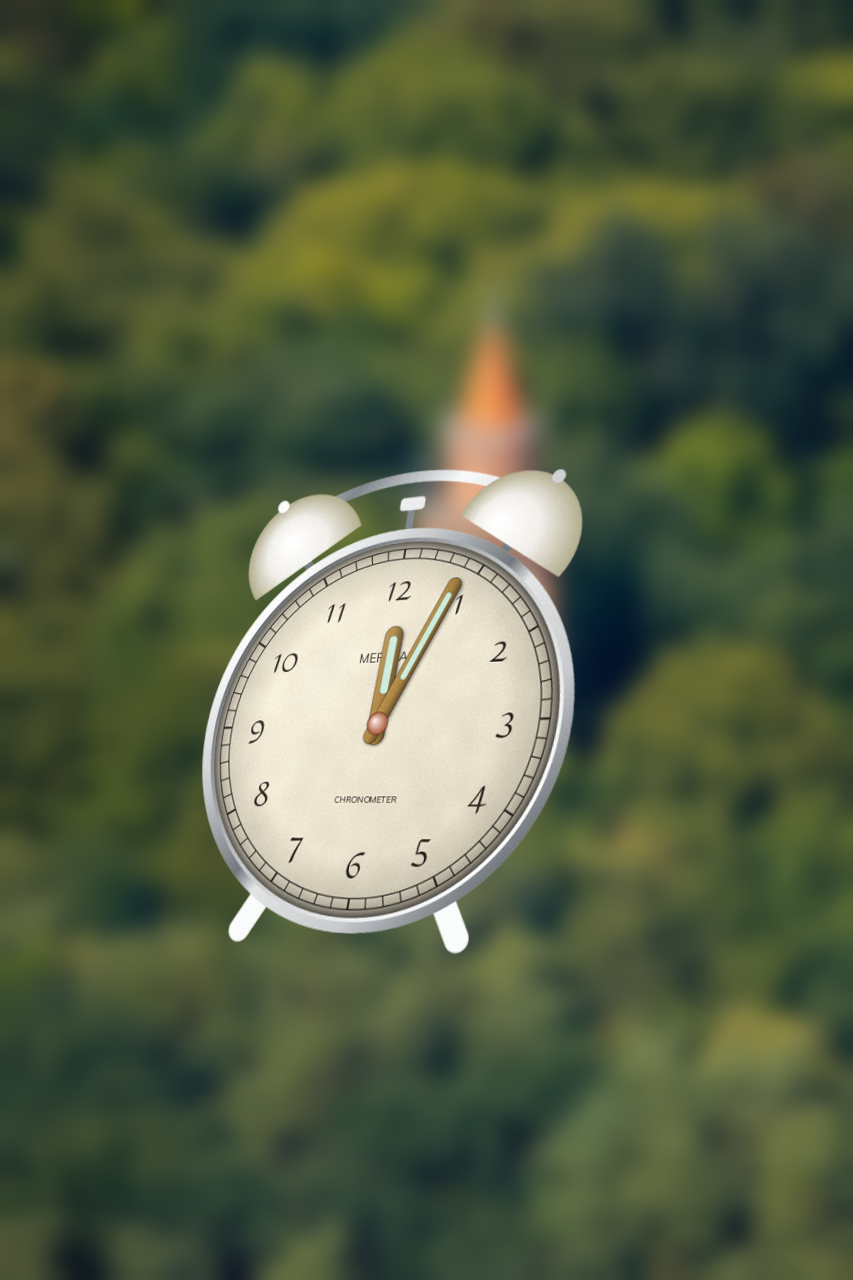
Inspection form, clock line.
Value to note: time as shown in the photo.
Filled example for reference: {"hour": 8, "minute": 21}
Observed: {"hour": 12, "minute": 4}
